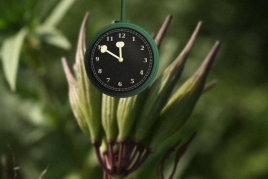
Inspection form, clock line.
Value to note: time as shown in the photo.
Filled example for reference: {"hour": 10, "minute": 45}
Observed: {"hour": 11, "minute": 50}
